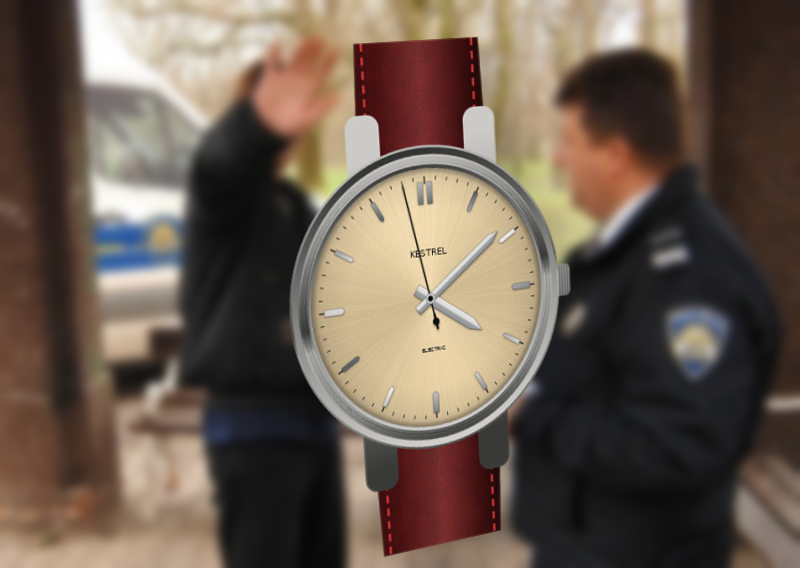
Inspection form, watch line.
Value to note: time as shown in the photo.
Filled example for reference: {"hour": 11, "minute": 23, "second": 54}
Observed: {"hour": 4, "minute": 8, "second": 58}
